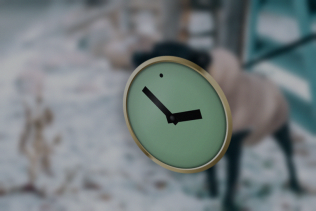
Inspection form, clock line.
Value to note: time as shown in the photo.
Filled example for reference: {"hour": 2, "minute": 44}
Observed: {"hour": 2, "minute": 54}
